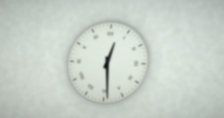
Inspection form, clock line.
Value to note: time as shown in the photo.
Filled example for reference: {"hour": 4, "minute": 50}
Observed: {"hour": 12, "minute": 29}
